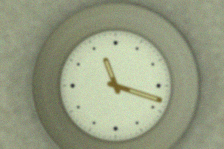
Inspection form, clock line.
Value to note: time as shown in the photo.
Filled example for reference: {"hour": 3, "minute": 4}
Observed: {"hour": 11, "minute": 18}
